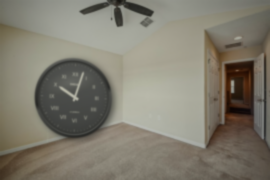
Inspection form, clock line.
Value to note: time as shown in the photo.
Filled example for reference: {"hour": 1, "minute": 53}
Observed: {"hour": 10, "minute": 3}
